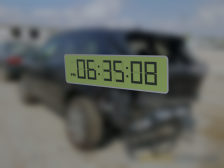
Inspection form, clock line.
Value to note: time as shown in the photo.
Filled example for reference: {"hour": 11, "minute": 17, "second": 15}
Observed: {"hour": 6, "minute": 35, "second": 8}
